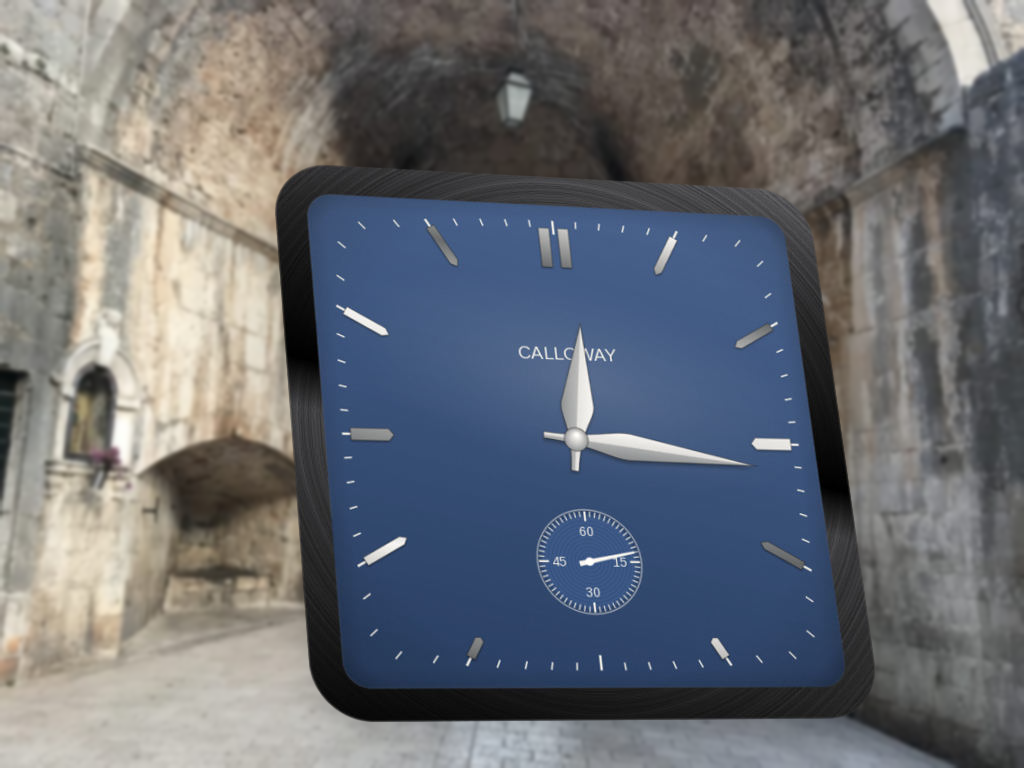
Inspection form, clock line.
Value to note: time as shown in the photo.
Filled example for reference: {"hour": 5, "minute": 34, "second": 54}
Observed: {"hour": 12, "minute": 16, "second": 13}
